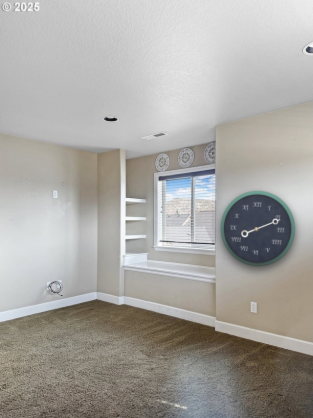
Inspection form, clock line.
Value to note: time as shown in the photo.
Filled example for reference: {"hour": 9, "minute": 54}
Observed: {"hour": 8, "minute": 11}
